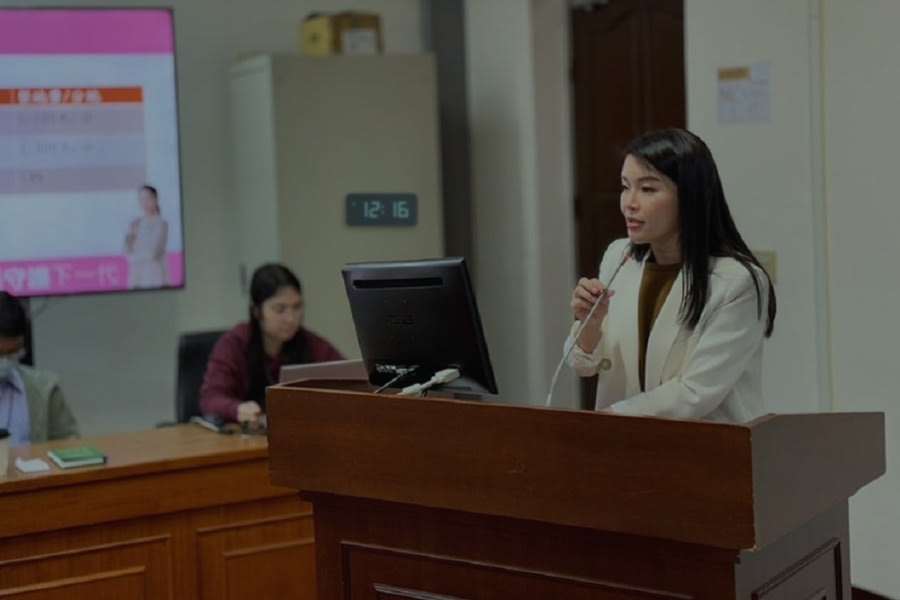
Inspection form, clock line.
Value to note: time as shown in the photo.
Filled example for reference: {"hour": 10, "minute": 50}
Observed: {"hour": 12, "minute": 16}
